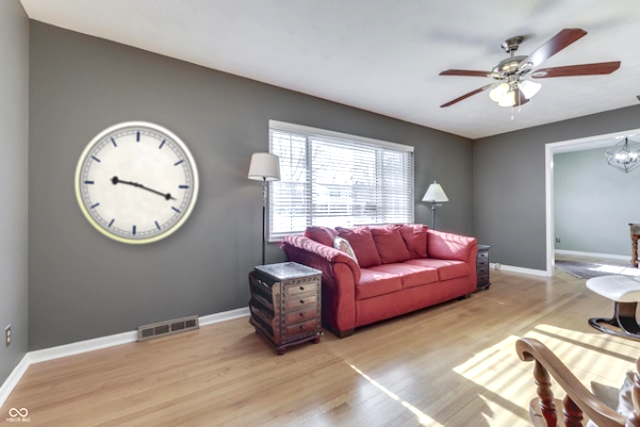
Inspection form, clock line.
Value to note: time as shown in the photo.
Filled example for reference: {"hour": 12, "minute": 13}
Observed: {"hour": 9, "minute": 18}
